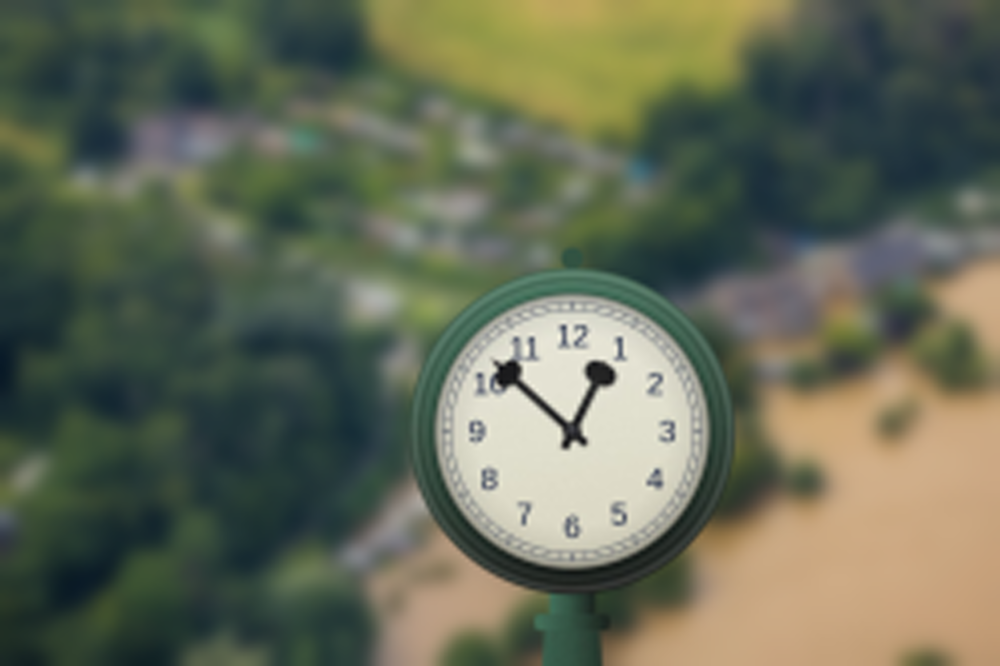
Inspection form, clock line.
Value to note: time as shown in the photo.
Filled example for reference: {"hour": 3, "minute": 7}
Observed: {"hour": 12, "minute": 52}
